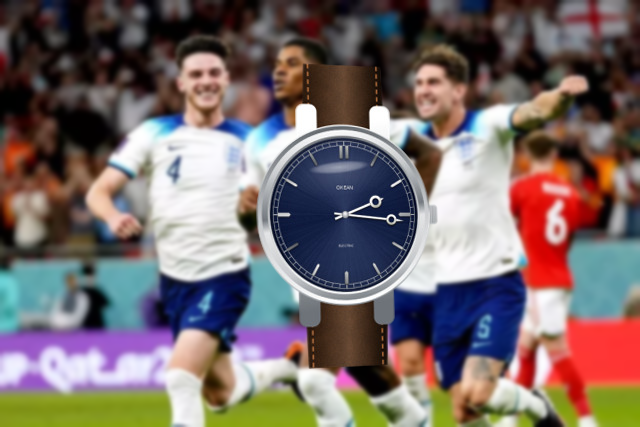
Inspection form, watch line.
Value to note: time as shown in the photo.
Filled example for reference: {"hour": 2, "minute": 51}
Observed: {"hour": 2, "minute": 16}
